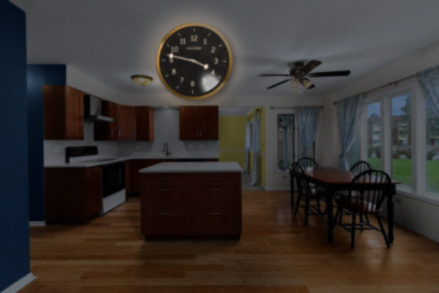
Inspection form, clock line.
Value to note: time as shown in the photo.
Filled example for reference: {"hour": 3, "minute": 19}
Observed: {"hour": 3, "minute": 47}
